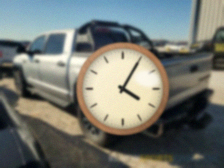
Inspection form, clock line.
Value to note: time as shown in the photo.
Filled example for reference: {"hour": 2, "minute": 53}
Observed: {"hour": 4, "minute": 5}
